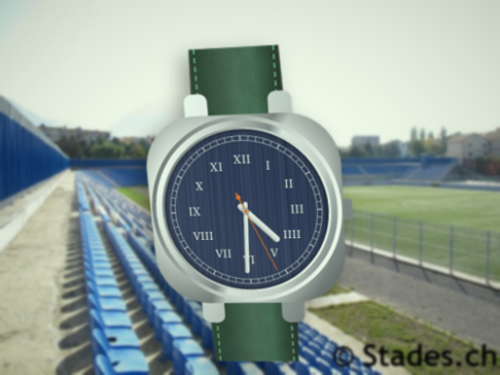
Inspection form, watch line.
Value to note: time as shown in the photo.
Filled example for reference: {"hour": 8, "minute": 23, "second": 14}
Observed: {"hour": 4, "minute": 30, "second": 26}
